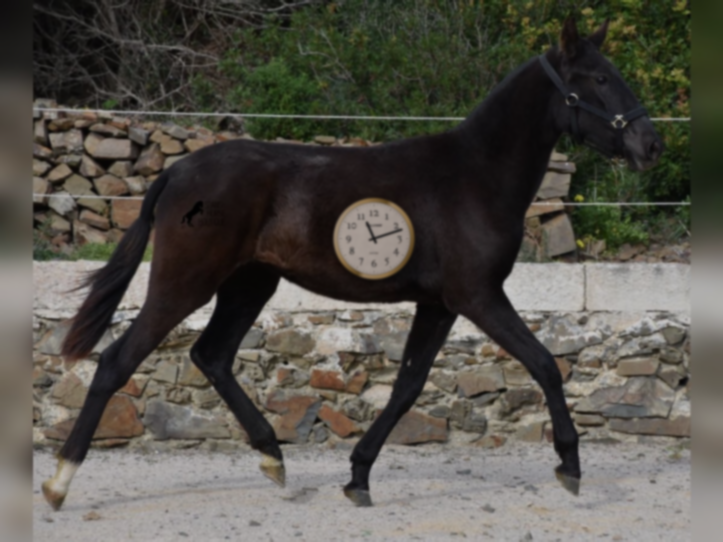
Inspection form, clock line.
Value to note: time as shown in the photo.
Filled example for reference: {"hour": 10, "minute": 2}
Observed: {"hour": 11, "minute": 12}
